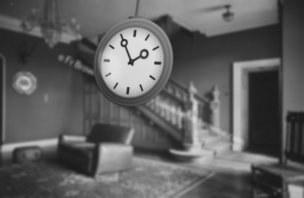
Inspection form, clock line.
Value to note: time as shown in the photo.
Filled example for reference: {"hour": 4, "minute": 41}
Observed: {"hour": 1, "minute": 55}
